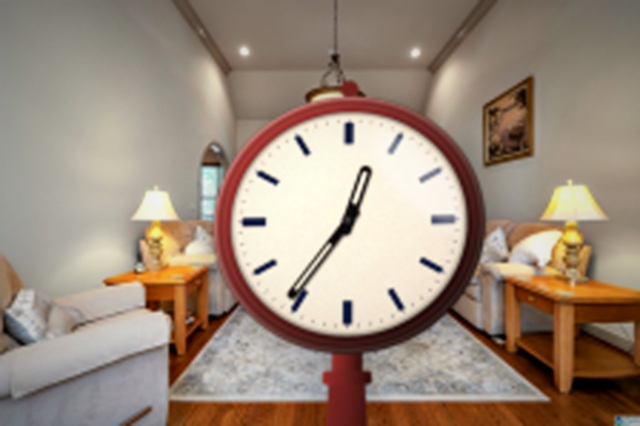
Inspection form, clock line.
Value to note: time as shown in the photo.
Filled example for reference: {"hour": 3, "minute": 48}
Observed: {"hour": 12, "minute": 36}
